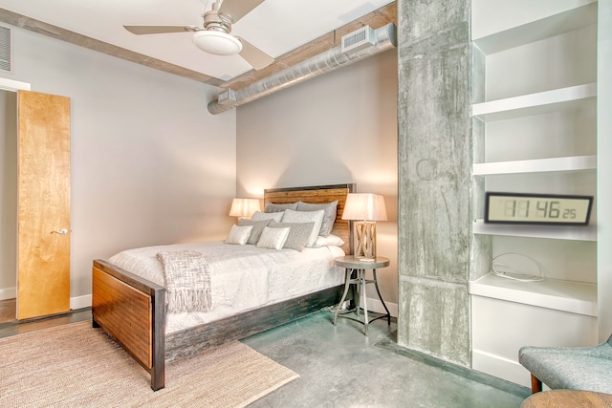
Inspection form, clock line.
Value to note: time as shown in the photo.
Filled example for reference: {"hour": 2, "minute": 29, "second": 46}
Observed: {"hour": 11, "minute": 46, "second": 25}
